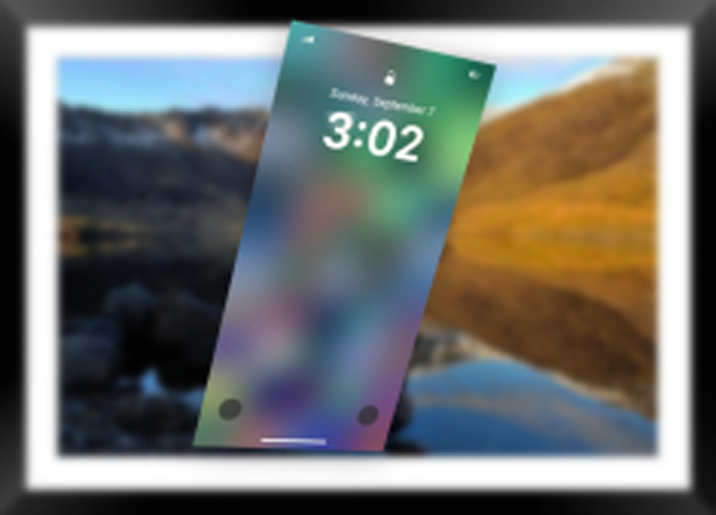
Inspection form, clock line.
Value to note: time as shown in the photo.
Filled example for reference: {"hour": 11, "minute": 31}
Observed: {"hour": 3, "minute": 2}
